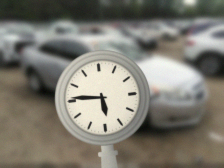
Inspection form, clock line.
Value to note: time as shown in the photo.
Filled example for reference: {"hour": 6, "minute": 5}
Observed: {"hour": 5, "minute": 46}
